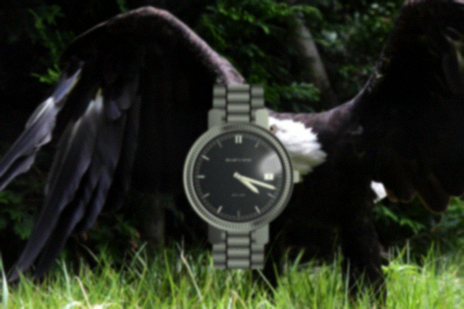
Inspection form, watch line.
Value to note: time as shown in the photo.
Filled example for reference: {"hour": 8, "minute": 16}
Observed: {"hour": 4, "minute": 18}
